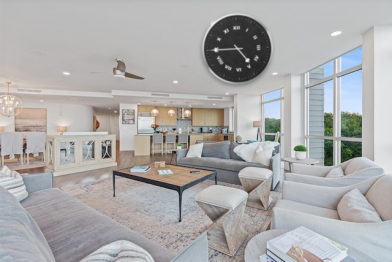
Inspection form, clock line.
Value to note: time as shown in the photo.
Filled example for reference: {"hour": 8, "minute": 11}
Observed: {"hour": 4, "minute": 45}
